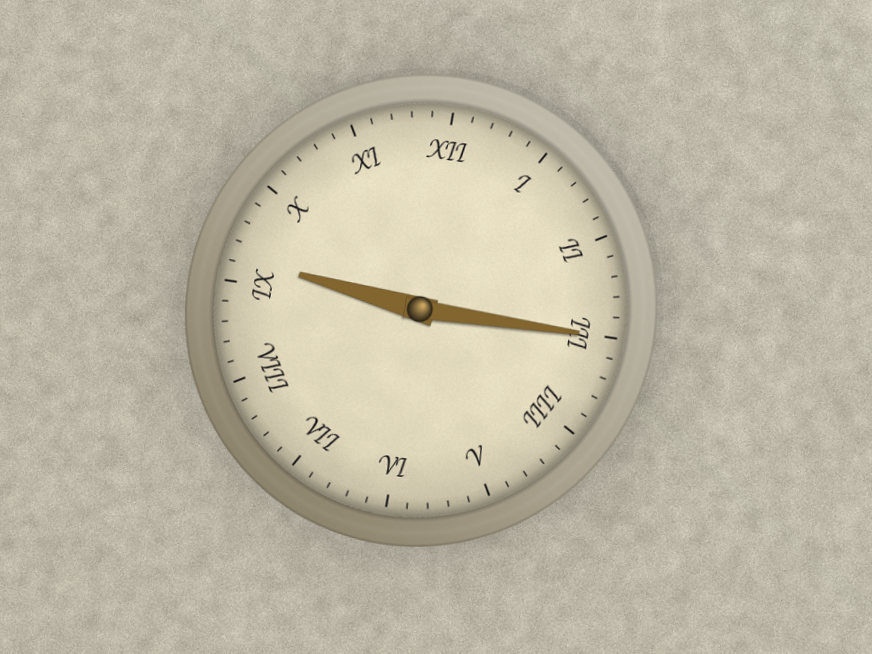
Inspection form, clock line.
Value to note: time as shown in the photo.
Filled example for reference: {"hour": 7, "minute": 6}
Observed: {"hour": 9, "minute": 15}
